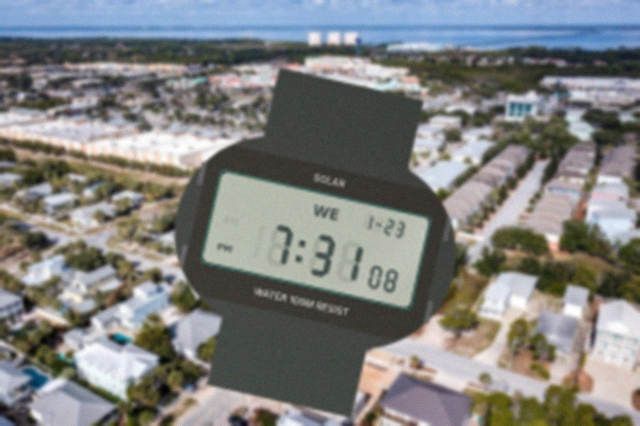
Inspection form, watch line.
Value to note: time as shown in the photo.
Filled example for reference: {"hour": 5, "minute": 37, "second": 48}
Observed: {"hour": 7, "minute": 31, "second": 8}
